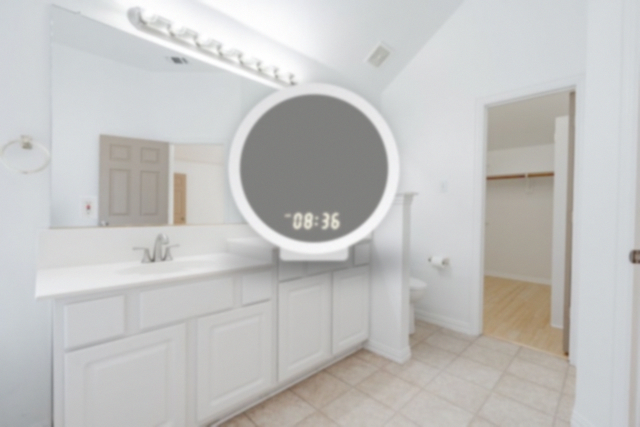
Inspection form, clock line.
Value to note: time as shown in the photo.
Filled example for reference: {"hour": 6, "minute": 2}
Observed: {"hour": 8, "minute": 36}
